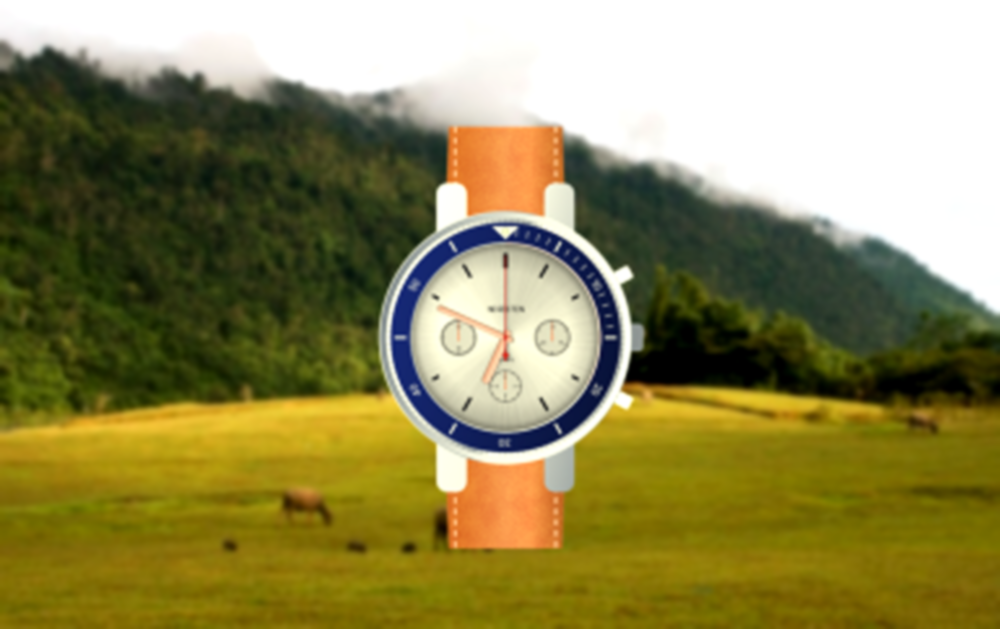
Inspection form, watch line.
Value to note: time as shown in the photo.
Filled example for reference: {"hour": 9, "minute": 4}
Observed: {"hour": 6, "minute": 49}
